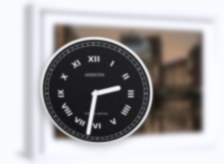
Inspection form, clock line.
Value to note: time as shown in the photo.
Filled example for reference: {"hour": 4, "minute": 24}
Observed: {"hour": 2, "minute": 32}
